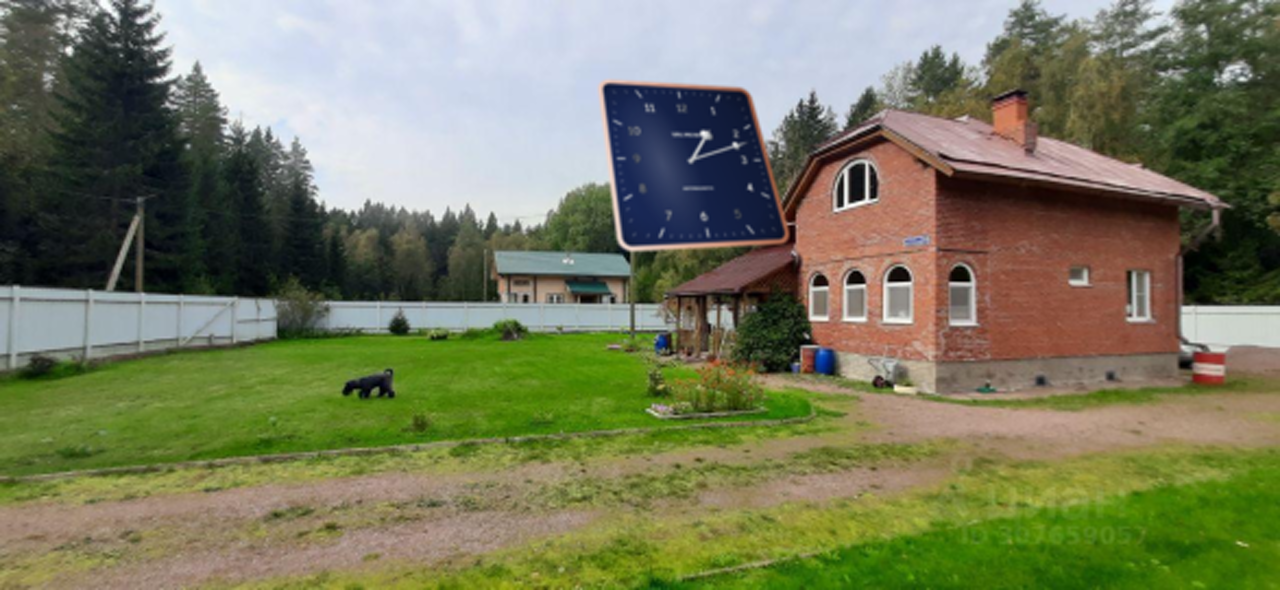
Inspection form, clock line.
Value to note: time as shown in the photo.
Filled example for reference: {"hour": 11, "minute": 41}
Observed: {"hour": 1, "minute": 12}
